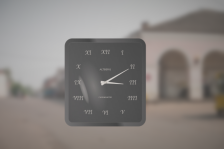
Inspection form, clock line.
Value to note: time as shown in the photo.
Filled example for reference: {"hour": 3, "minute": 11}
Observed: {"hour": 3, "minute": 10}
